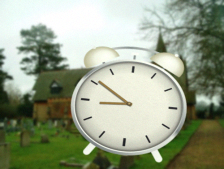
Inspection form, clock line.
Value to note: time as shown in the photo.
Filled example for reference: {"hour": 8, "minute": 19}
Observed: {"hour": 8, "minute": 51}
